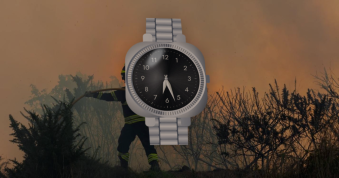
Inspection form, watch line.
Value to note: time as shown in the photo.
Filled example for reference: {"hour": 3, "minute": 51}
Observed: {"hour": 6, "minute": 27}
